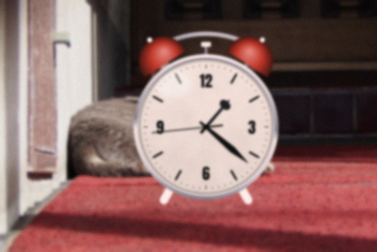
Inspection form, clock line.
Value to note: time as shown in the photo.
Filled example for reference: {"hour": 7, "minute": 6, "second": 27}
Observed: {"hour": 1, "minute": 21, "second": 44}
